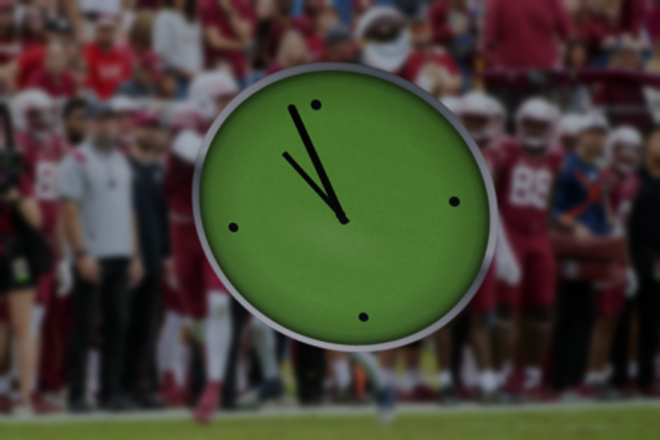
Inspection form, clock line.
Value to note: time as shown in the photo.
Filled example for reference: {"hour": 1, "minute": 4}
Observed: {"hour": 10, "minute": 58}
